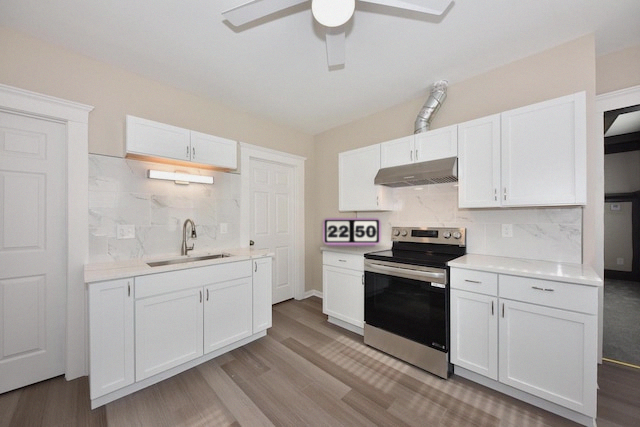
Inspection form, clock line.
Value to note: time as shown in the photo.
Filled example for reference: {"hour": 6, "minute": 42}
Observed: {"hour": 22, "minute": 50}
